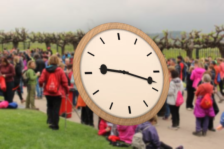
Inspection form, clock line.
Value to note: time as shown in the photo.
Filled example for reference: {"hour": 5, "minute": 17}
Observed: {"hour": 9, "minute": 18}
